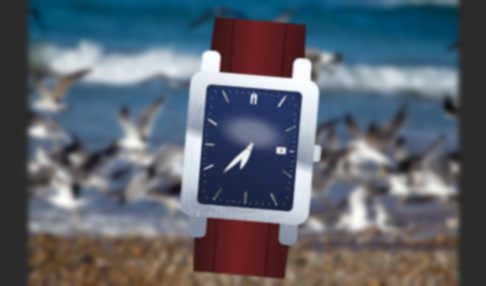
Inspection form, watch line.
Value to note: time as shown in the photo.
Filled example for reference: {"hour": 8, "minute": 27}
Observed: {"hour": 6, "minute": 37}
